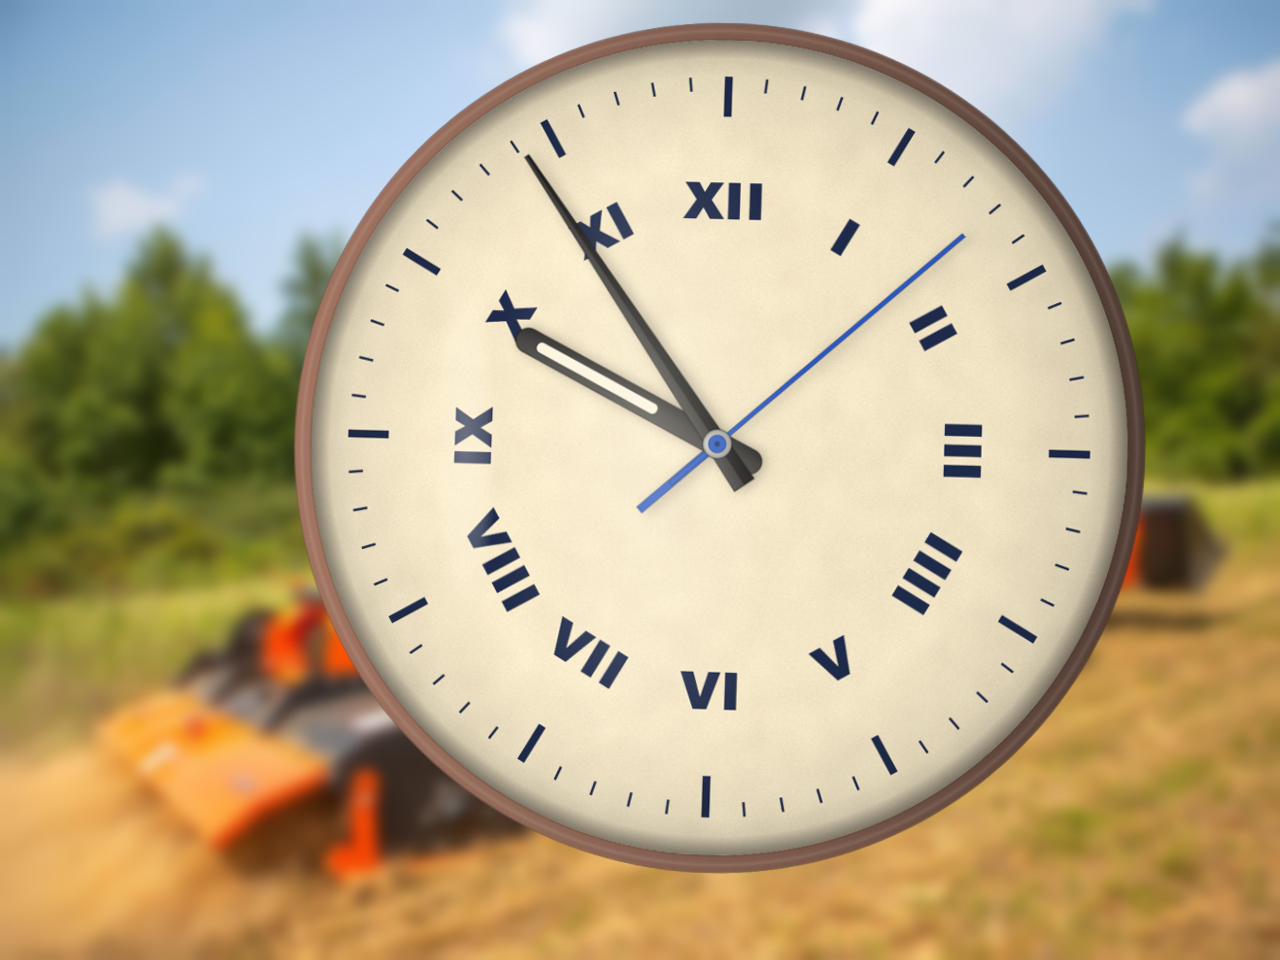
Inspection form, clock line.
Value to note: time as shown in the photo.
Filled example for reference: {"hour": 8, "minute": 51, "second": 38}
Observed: {"hour": 9, "minute": 54, "second": 8}
